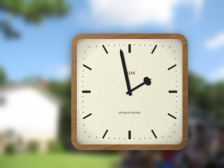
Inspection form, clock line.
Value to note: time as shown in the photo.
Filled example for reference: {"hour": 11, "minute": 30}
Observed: {"hour": 1, "minute": 58}
